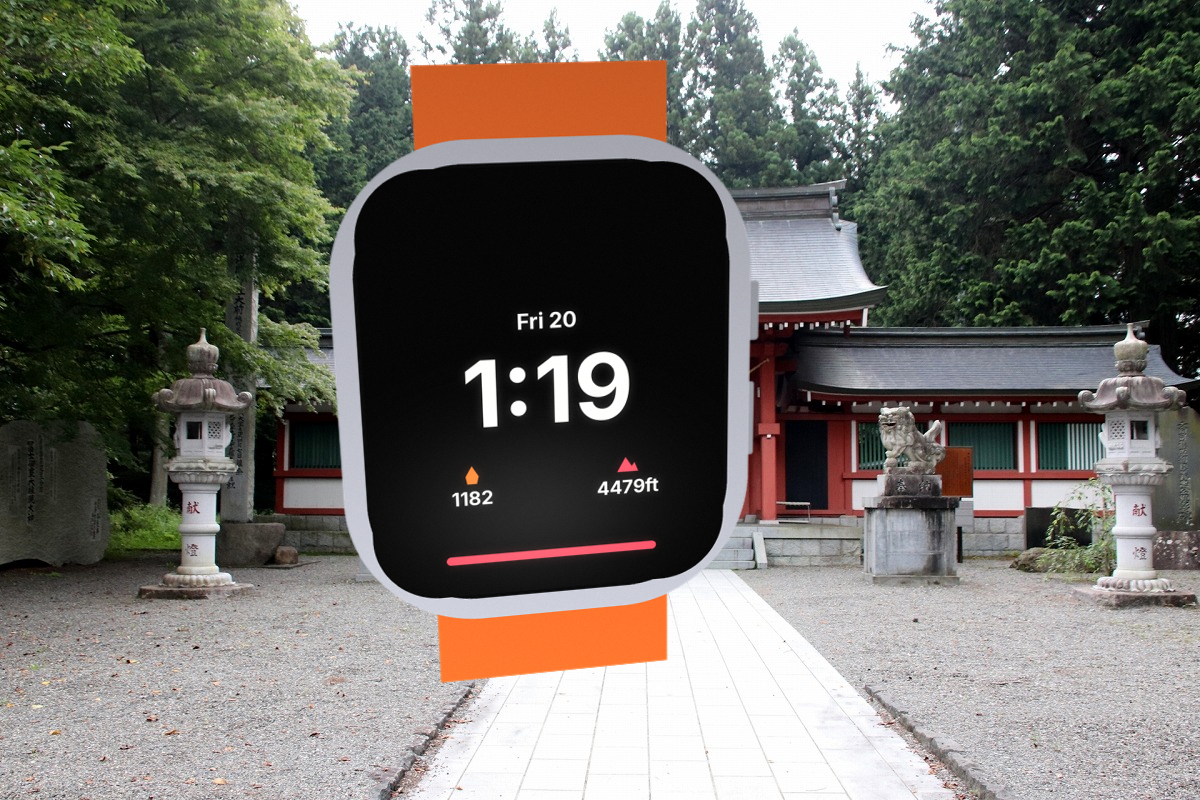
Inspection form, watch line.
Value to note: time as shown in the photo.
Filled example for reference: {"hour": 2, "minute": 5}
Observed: {"hour": 1, "minute": 19}
